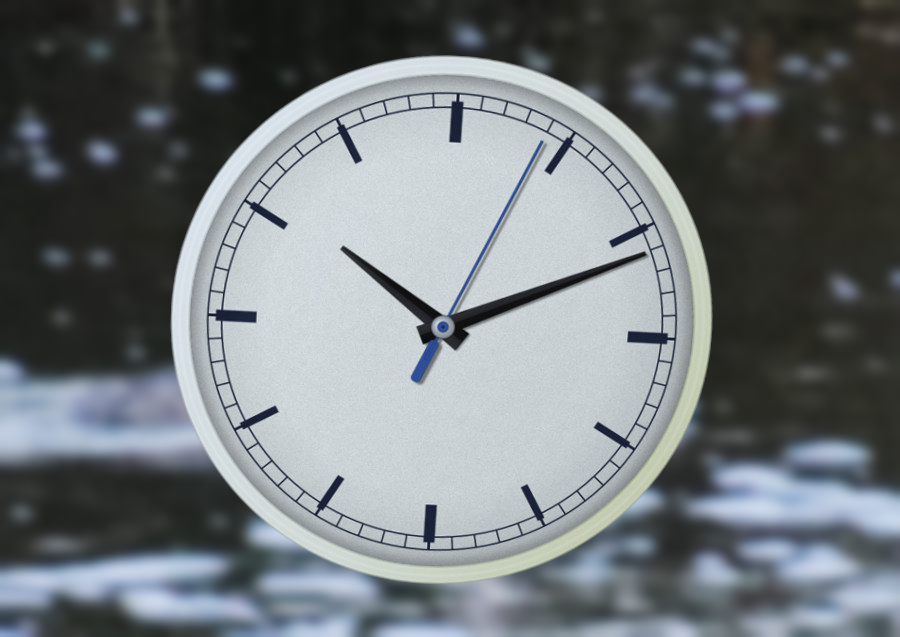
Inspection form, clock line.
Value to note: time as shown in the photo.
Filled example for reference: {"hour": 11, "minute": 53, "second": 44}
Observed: {"hour": 10, "minute": 11, "second": 4}
